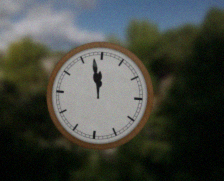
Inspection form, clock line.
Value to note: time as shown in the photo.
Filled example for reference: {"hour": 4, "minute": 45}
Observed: {"hour": 11, "minute": 58}
